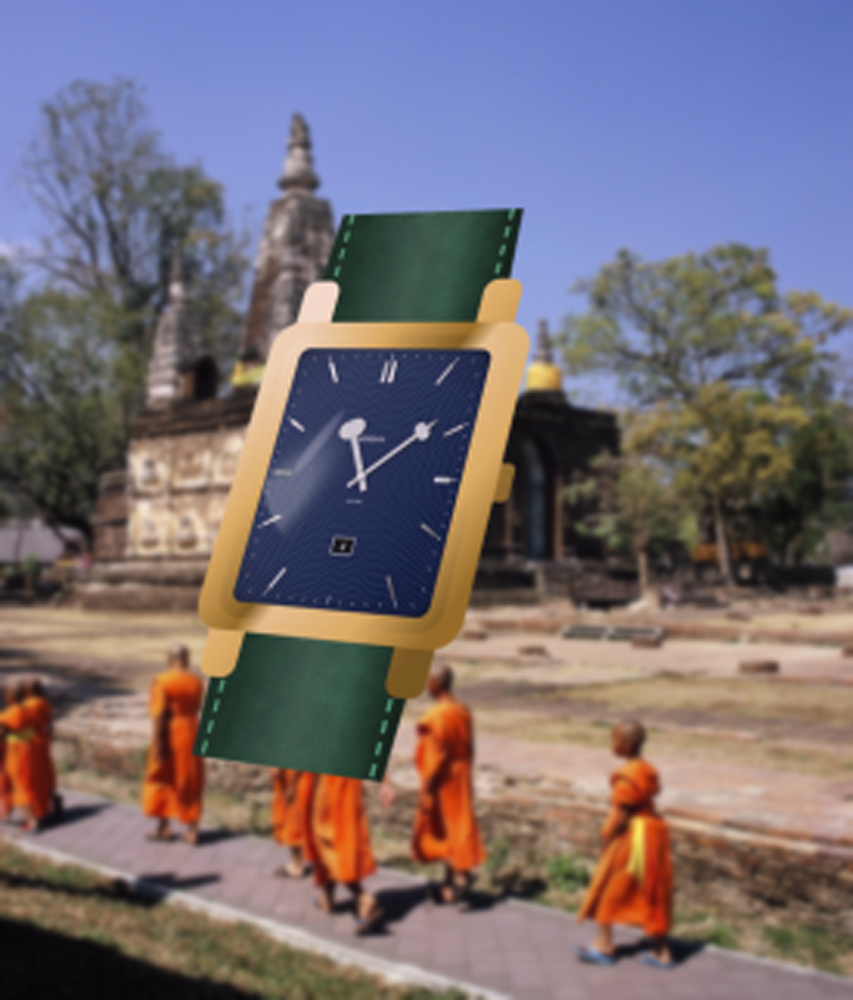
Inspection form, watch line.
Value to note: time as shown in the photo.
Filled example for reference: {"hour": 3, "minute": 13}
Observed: {"hour": 11, "minute": 8}
